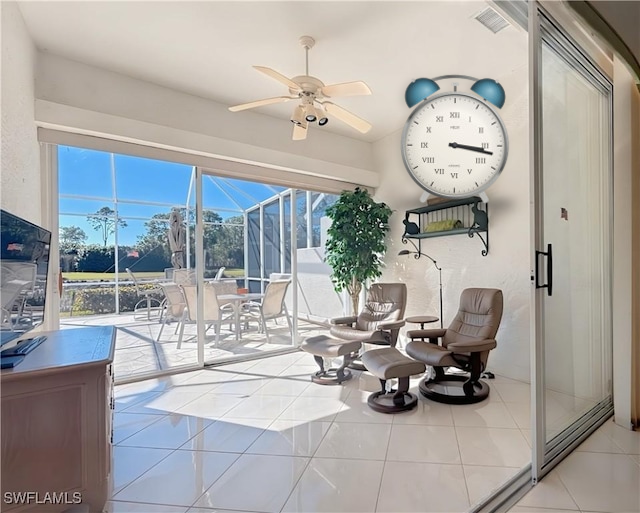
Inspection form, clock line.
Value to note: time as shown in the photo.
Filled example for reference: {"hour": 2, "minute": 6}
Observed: {"hour": 3, "minute": 17}
